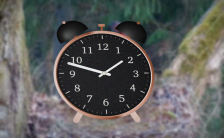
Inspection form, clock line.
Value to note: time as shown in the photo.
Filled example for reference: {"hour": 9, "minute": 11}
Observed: {"hour": 1, "minute": 48}
